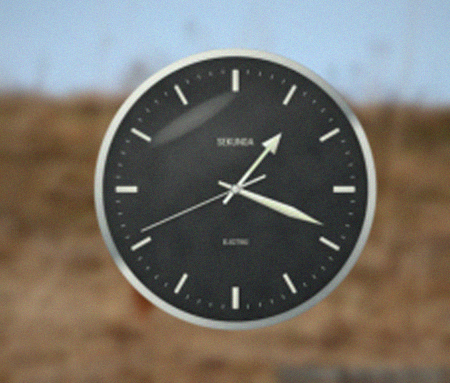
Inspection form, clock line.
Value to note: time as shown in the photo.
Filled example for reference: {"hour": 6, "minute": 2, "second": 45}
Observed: {"hour": 1, "minute": 18, "second": 41}
